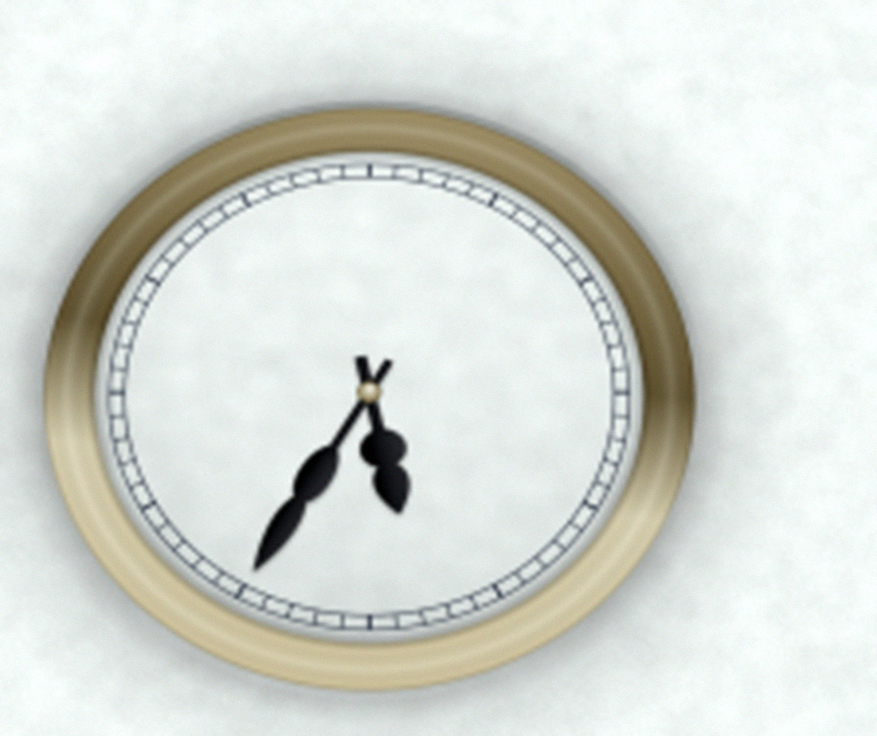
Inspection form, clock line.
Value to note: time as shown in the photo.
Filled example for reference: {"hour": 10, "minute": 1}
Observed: {"hour": 5, "minute": 35}
